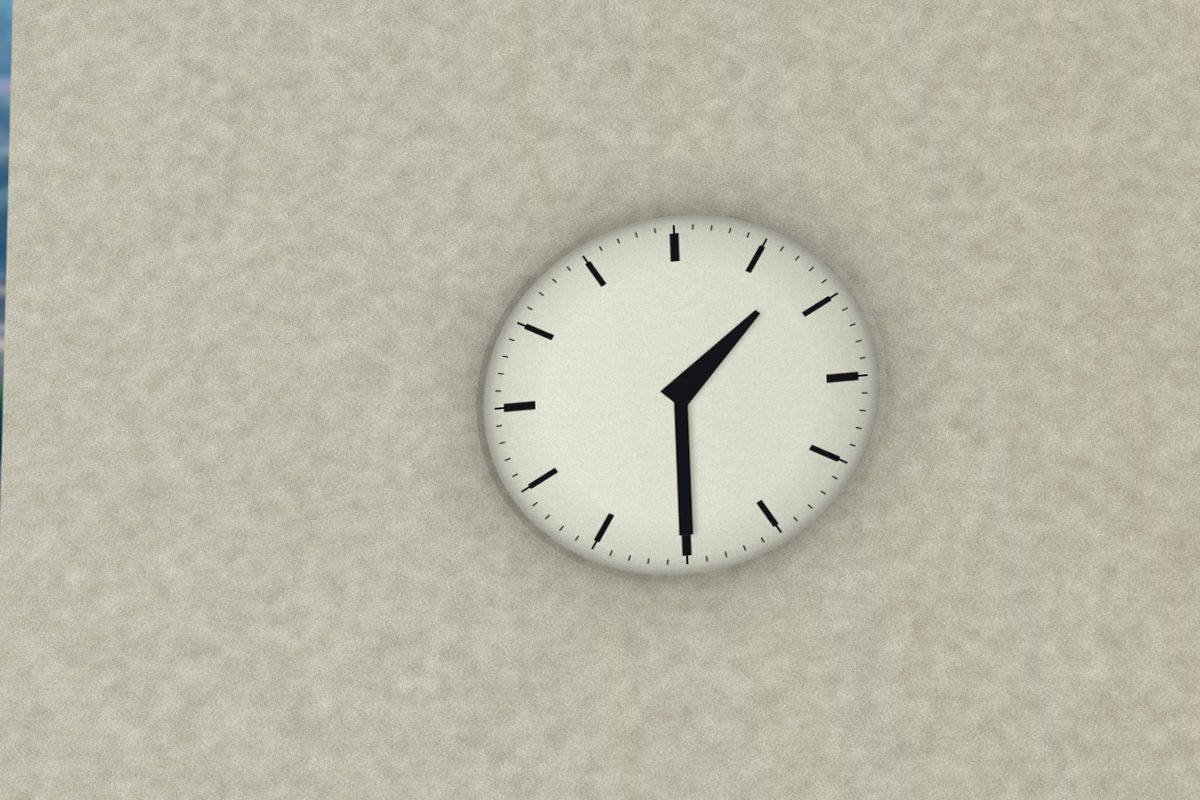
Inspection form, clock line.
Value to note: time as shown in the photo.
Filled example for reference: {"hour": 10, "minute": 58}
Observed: {"hour": 1, "minute": 30}
